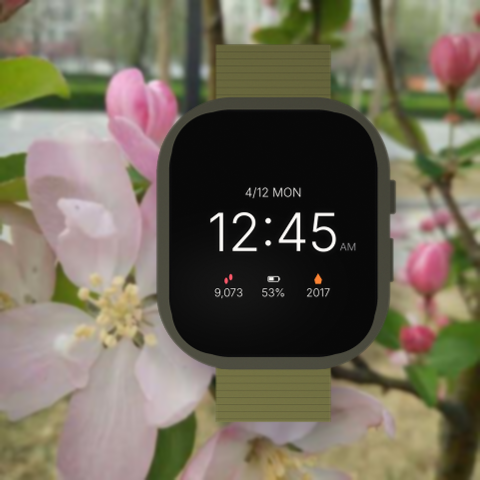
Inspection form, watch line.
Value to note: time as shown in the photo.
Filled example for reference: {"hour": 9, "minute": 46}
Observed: {"hour": 12, "minute": 45}
